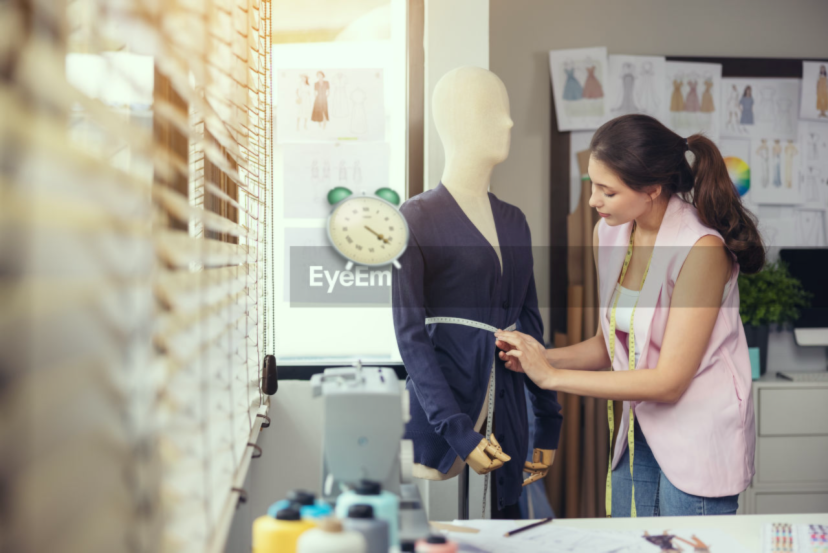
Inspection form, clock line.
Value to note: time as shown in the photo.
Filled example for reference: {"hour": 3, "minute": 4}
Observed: {"hour": 4, "minute": 22}
